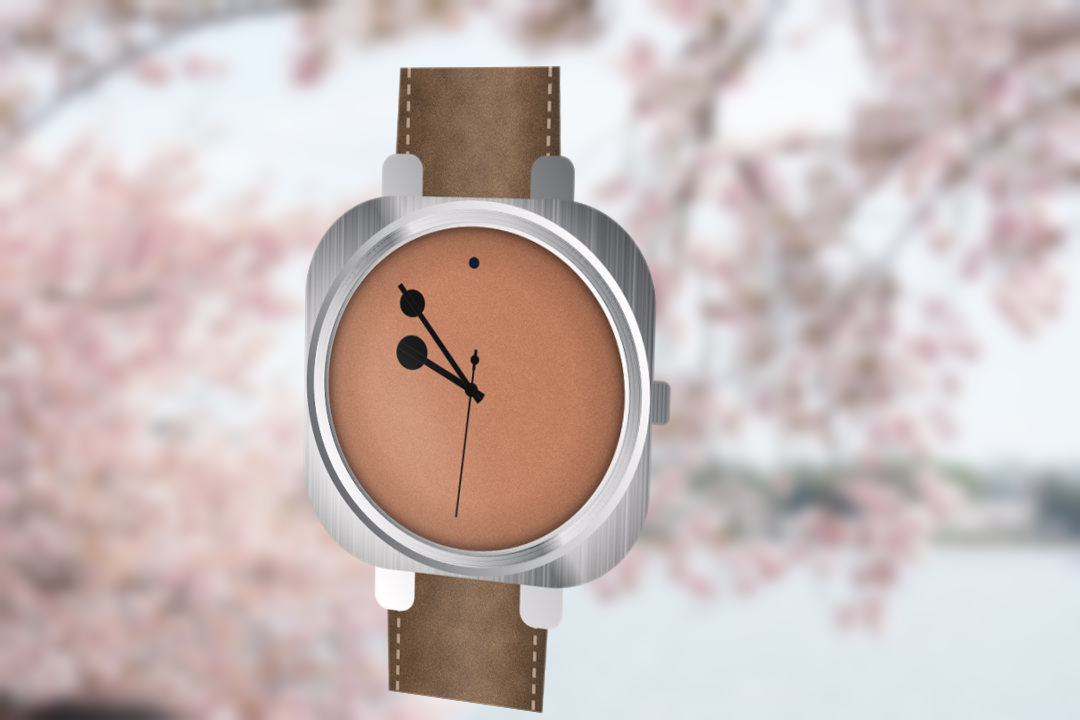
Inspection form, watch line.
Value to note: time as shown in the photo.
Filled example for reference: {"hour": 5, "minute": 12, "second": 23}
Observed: {"hour": 9, "minute": 53, "second": 31}
